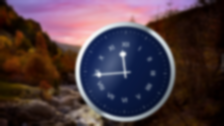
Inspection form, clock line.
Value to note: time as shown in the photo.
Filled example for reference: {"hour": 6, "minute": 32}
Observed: {"hour": 11, "minute": 44}
